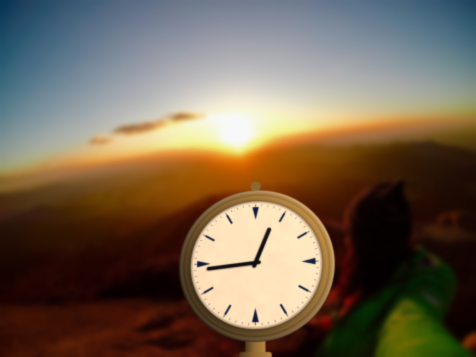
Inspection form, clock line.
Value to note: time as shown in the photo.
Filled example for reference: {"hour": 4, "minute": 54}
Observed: {"hour": 12, "minute": 44}
